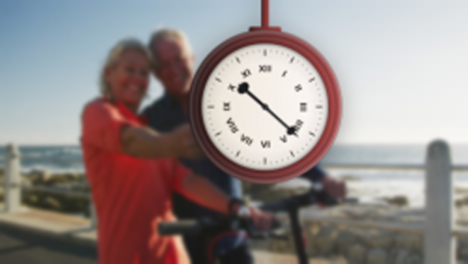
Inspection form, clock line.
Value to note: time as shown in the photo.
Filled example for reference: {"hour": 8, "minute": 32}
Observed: {"hour": 10, "minute": 22}
